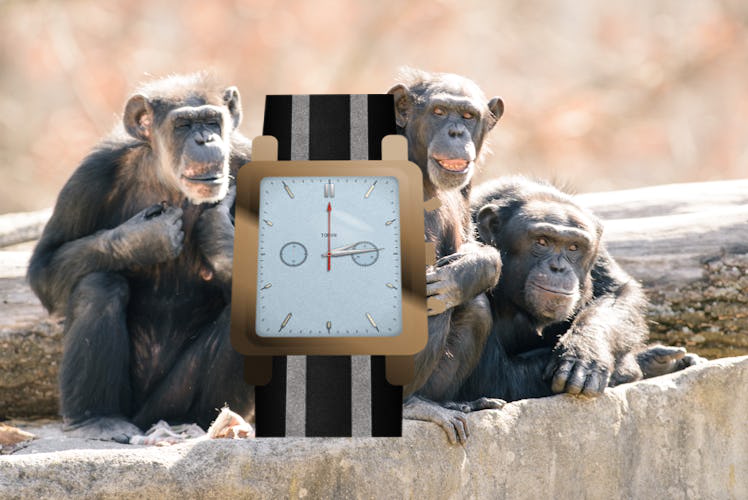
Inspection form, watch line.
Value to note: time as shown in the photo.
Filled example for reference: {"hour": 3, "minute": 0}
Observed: {"hour": 2, "minute": 14}
